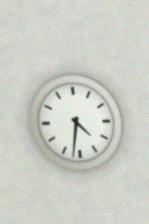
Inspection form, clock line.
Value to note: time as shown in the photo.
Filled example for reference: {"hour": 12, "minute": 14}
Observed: {"hour": 4, "minute": 32}
